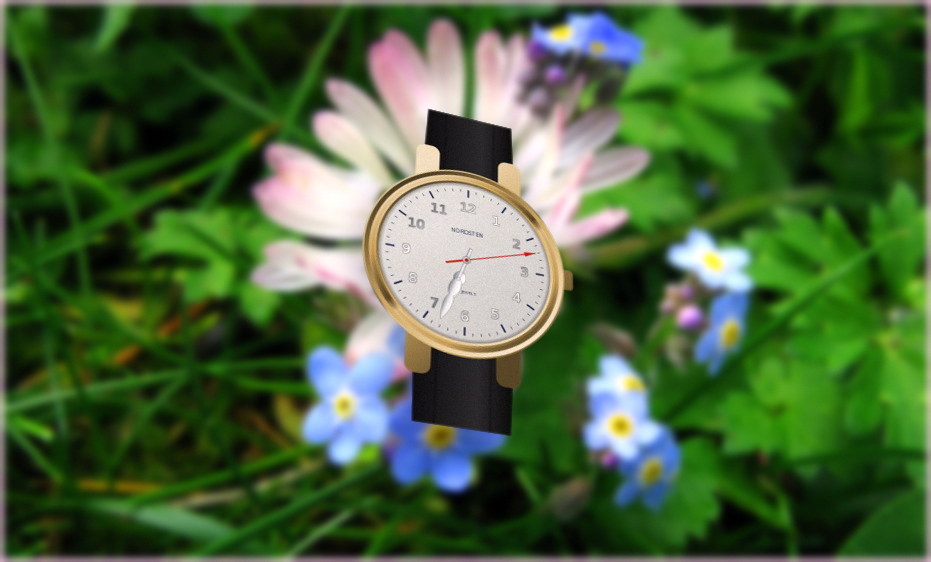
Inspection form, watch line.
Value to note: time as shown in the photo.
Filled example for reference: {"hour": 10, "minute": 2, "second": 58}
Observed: {"hour": 6, "minute": 33, "second": 12}
